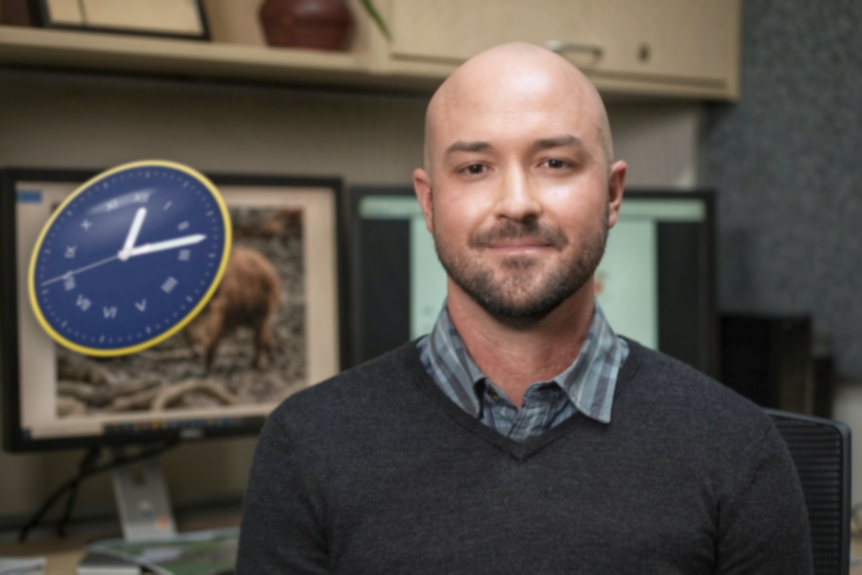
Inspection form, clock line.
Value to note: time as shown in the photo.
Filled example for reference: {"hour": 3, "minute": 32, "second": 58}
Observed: {"hour": 12, "minute": 12, "second": 41}
